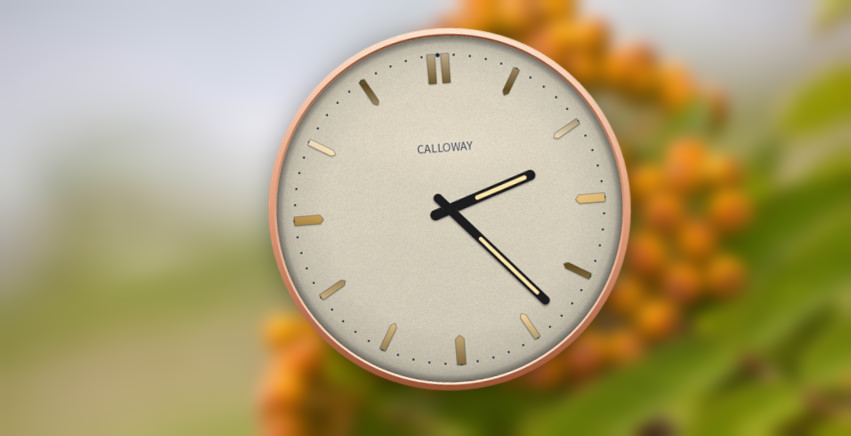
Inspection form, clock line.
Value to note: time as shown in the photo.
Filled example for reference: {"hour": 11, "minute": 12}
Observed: {"hour": 2, "minute": 23}
